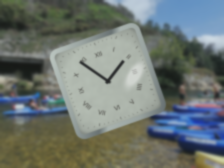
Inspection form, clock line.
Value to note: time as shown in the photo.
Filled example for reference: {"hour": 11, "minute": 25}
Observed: {"hour": 1, "minute": 54}
